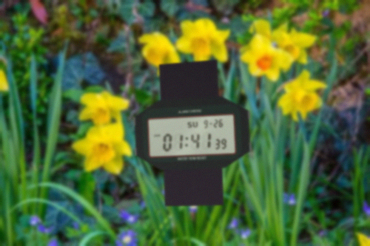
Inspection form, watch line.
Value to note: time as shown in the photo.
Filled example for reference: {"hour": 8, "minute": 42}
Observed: {"hour": 1, "minute": 41}
